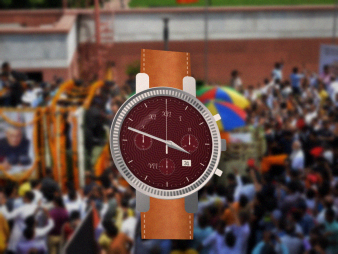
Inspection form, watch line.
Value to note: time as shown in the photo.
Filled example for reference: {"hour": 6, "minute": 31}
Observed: {"hour": 3, "minute": 48}
